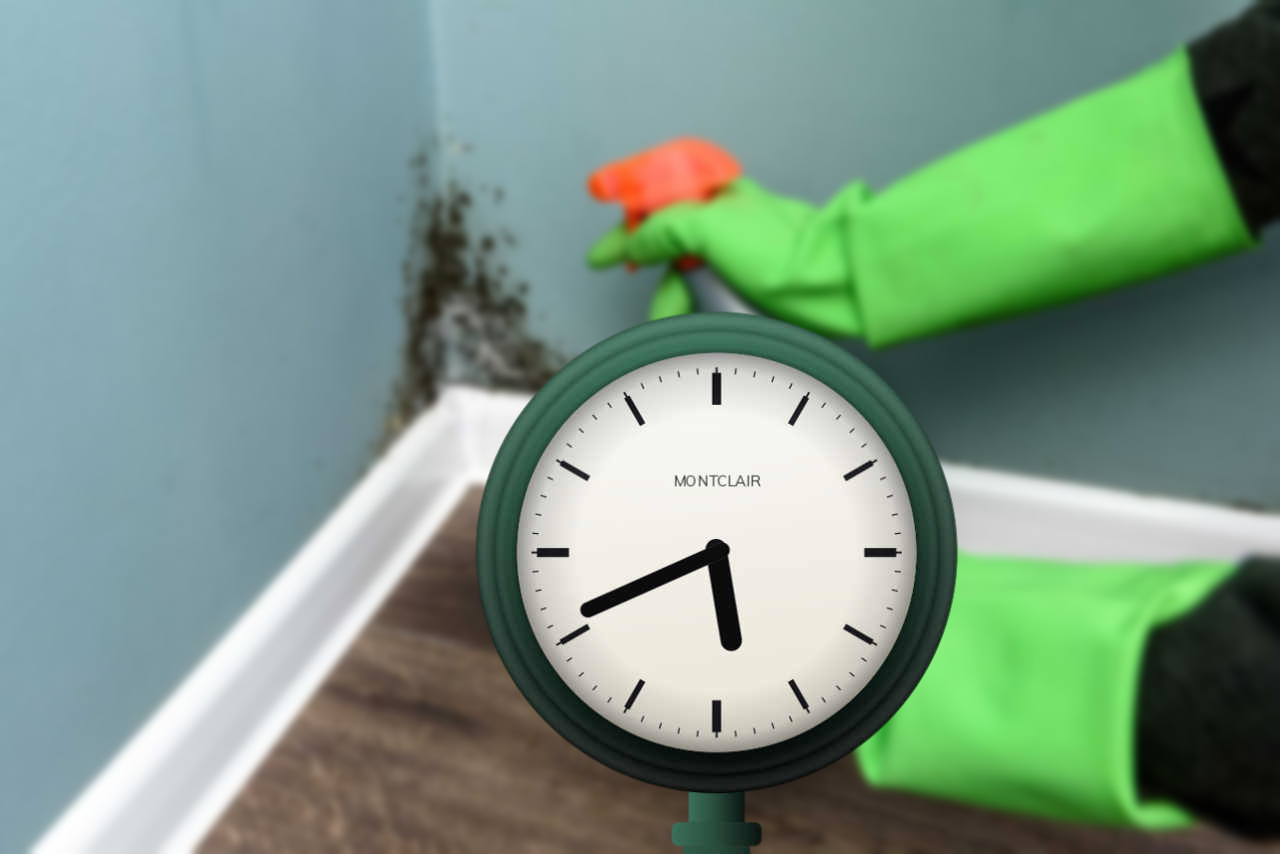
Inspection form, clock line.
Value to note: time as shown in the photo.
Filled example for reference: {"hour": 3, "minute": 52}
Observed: {"hour": 5, "minute": 41}
